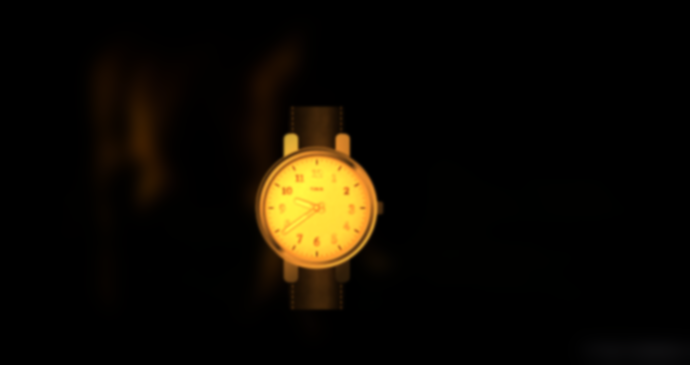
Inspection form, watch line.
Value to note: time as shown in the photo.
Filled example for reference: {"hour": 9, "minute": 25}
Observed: {"hour": 9, "minute": 39}
